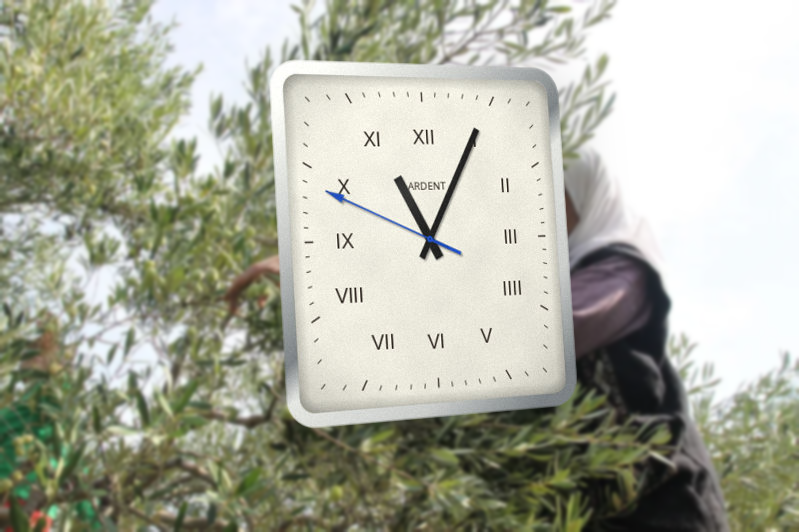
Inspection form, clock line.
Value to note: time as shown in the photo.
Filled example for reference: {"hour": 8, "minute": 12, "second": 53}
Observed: {"hour": 11, "minute": 4, "second": 49}
